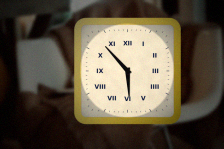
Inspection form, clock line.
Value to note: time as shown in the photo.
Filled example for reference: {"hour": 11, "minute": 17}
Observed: {"hour": 5, "minute": 53}
